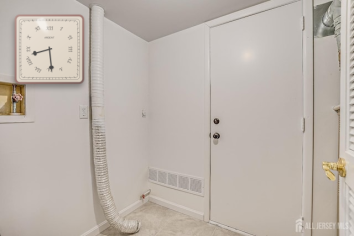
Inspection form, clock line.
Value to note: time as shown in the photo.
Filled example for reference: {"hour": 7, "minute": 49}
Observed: {"hour": 8, "minute": 29}
